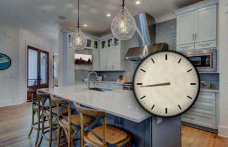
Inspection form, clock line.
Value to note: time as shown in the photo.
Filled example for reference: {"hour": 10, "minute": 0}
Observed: {"hour": 8, "minute": 44}
